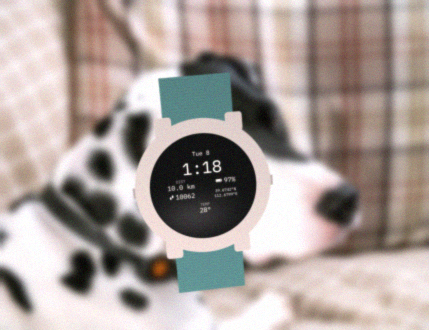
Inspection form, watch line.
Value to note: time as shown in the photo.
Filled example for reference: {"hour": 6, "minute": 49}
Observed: {"hour": 1, "minute": 18}
